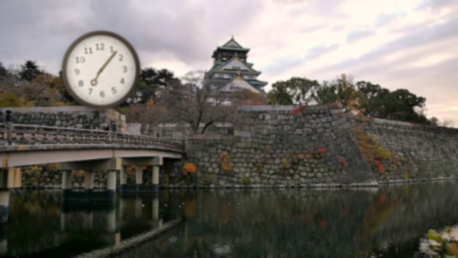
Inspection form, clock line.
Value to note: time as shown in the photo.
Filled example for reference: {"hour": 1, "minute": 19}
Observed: {"hour": 7, "minute": 7}
